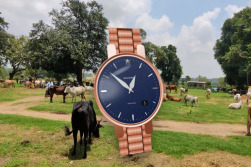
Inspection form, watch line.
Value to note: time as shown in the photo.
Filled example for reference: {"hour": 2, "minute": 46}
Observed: {"hour": 12, "minute": 52}
